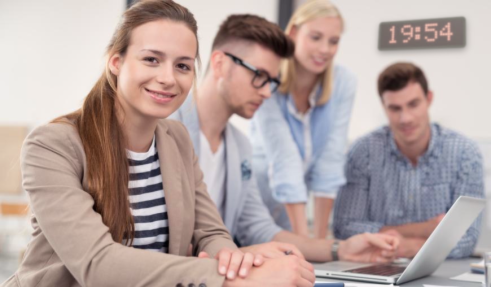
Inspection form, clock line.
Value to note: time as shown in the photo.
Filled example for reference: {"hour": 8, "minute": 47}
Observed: {"hour": 19, "minute": 54}
